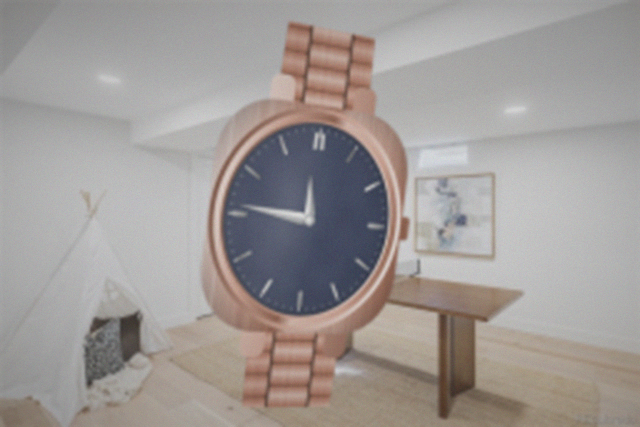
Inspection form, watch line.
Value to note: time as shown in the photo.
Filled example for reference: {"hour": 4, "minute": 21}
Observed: {"hour": 11, "minute": 46}
